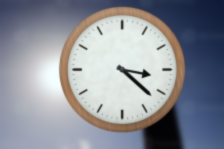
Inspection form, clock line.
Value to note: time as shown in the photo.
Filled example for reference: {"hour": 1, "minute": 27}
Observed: {"hour": 3, "minute": 22}
